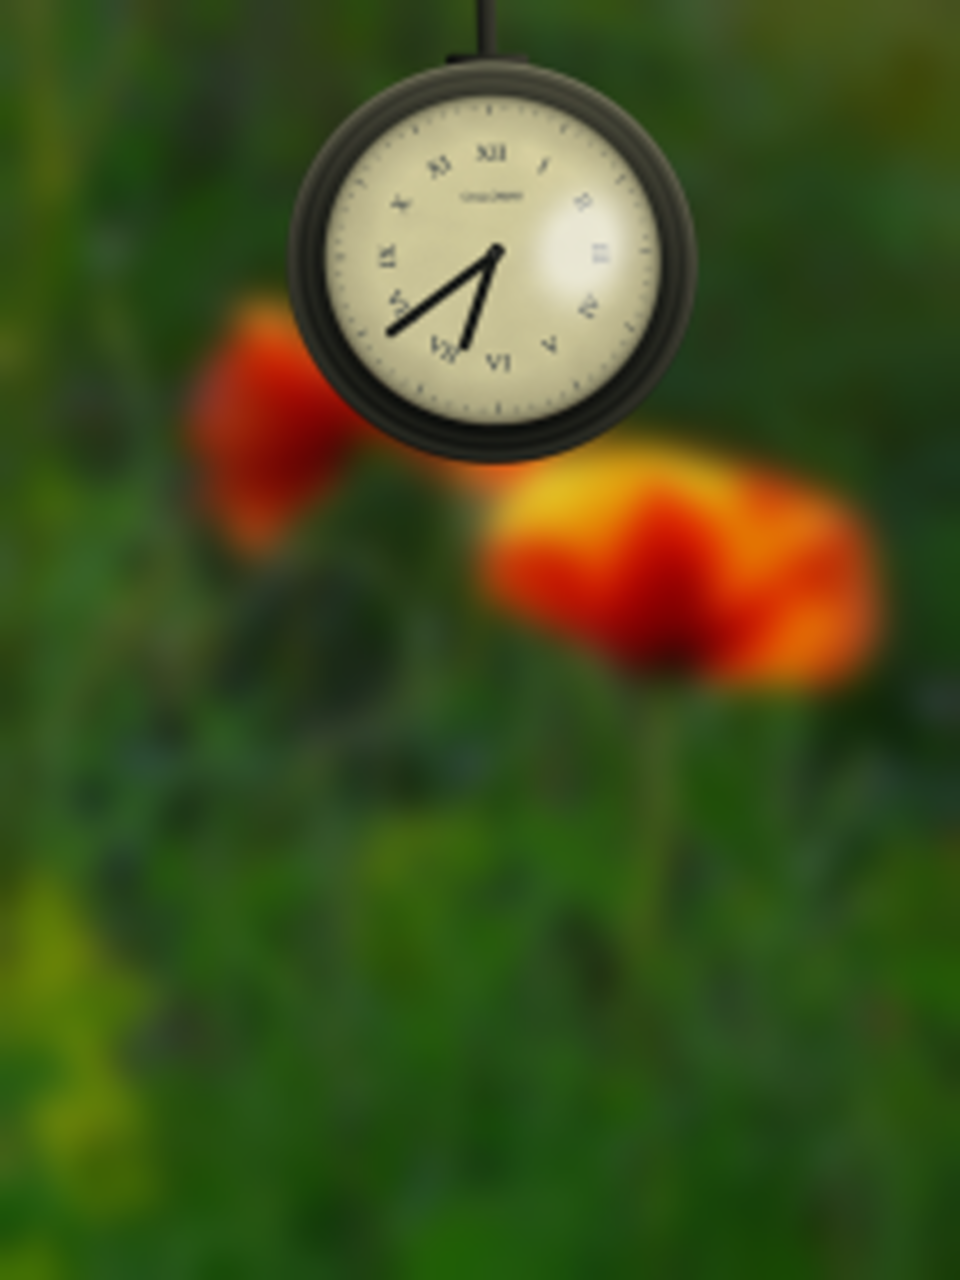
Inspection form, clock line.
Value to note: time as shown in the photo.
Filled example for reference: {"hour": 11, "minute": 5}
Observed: {"hour": 6, "minute": 39}
